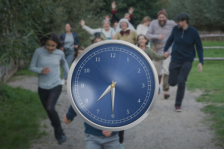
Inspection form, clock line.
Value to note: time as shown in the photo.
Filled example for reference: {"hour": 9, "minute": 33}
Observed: {"hour": 7, "minute": 30}
